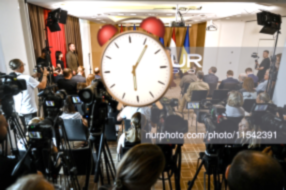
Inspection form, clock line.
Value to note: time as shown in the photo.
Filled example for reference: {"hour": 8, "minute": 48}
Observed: {"hour": 6, "minute": 6}
